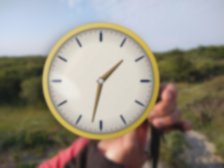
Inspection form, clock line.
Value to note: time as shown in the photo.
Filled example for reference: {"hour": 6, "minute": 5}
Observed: {"hour": 1, "minute": 32}
